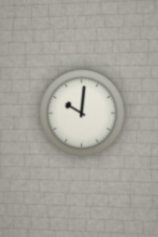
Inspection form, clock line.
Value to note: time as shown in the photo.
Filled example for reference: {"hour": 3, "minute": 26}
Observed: {"hour": 10, "minute": 1}
